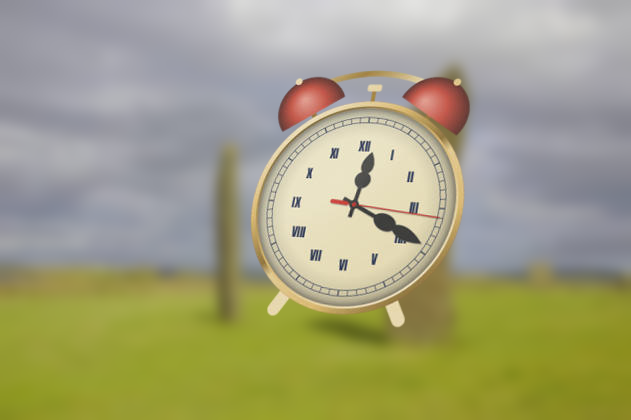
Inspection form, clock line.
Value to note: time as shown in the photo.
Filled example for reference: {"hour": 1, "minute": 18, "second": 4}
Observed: {"hour": 12, "minute": 19, "second": 16}
